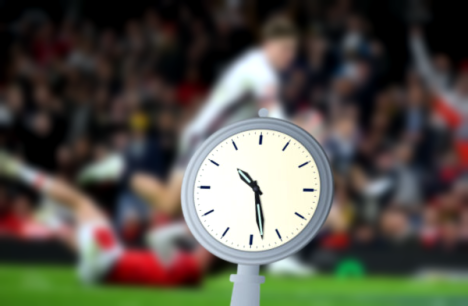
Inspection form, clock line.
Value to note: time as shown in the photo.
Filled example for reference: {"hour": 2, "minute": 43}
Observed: {"hour": 10, "minute": 28}
